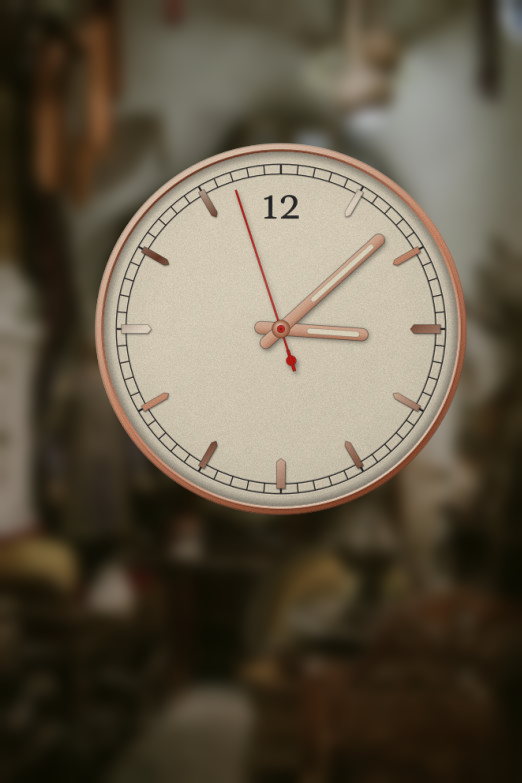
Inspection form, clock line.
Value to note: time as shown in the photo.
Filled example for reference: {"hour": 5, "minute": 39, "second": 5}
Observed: {"hour": 3, "minute": 7, "second": 57}
